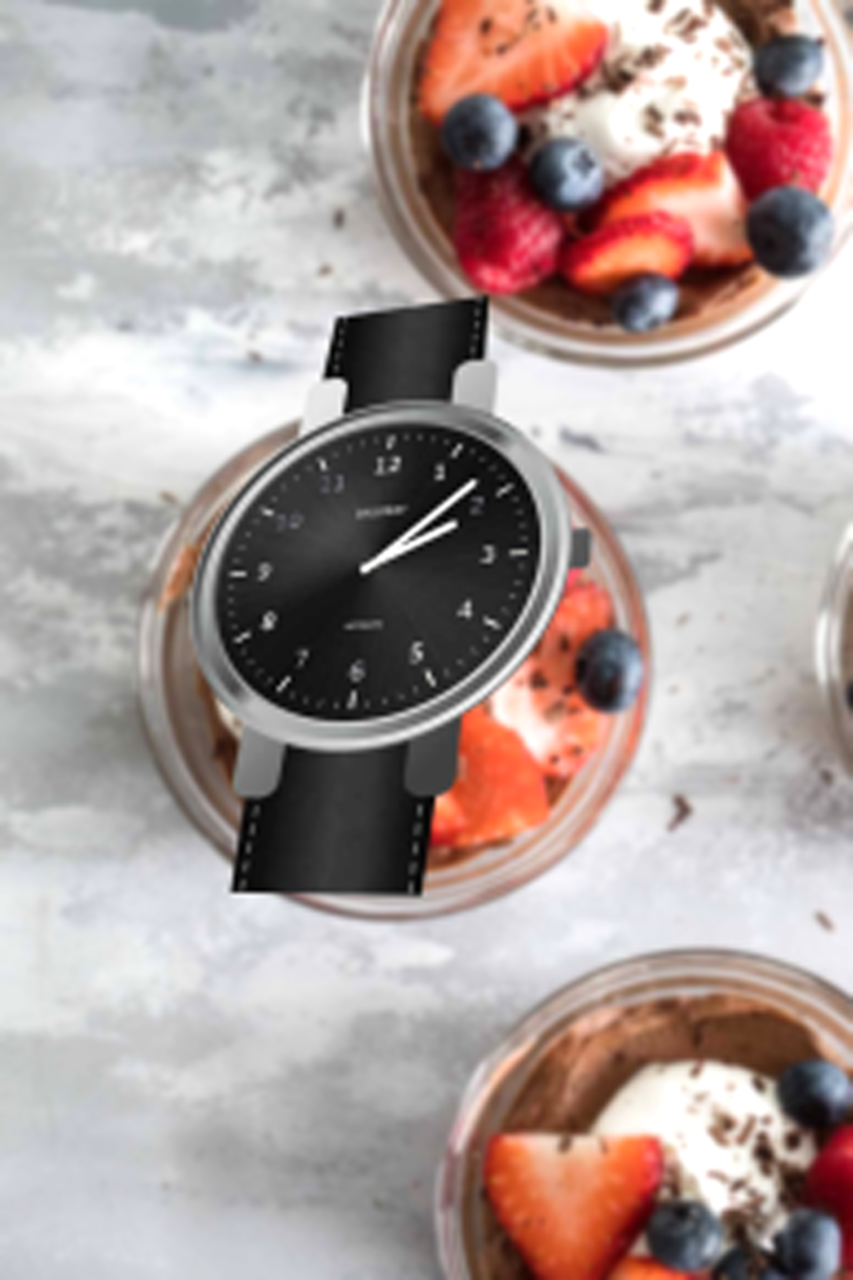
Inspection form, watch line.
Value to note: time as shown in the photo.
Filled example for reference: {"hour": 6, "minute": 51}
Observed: {"hour": 2, "minute": 8}
